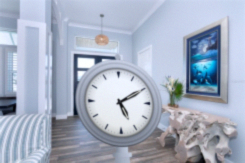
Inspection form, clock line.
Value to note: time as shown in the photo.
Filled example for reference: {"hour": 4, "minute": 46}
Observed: {"hour": 5, "minute": 10}
